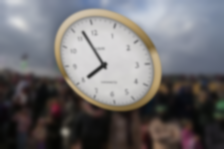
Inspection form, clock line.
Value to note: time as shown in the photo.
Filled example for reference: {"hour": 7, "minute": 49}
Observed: {"hour": 7, "minute": 57}
